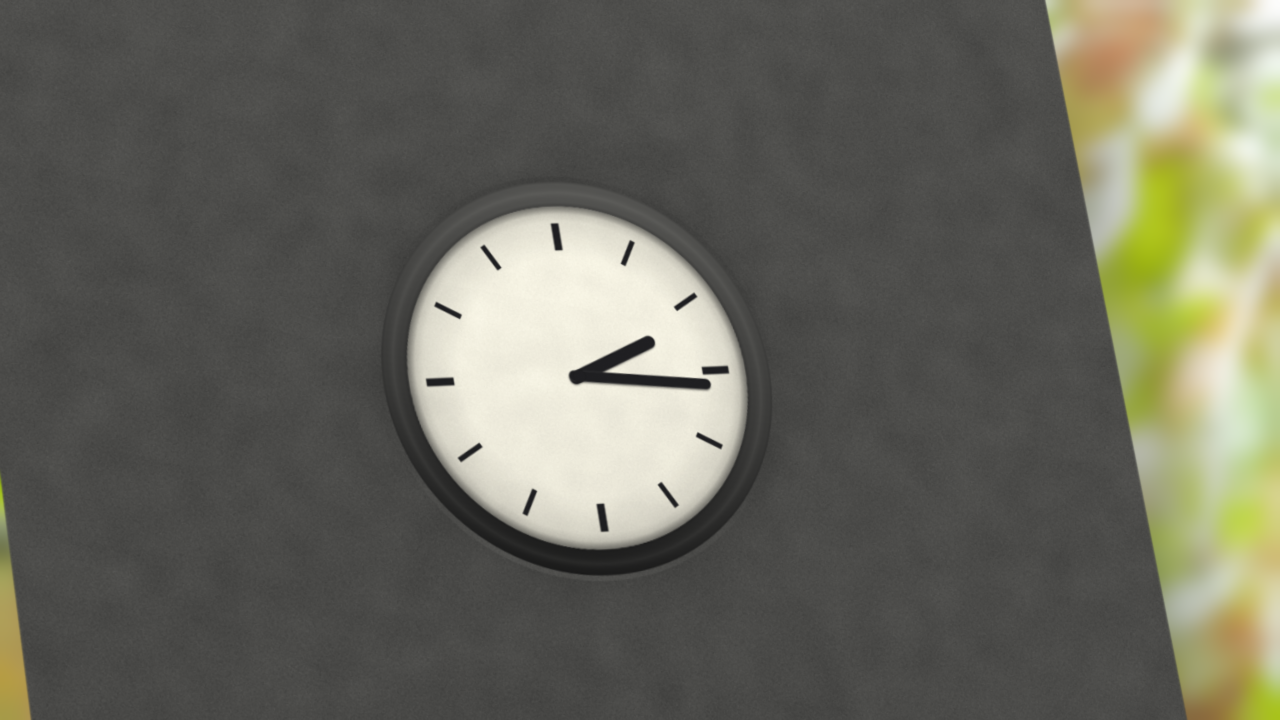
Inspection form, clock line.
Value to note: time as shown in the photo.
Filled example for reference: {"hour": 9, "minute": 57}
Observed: {"hour": 2, "minute": 16}
